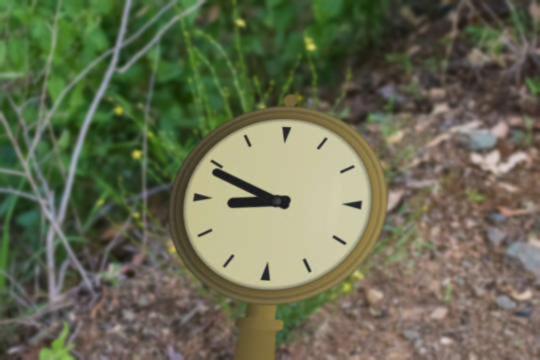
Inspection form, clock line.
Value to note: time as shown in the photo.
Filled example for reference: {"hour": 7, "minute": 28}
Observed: {"hour": 8, "minute": 49}
